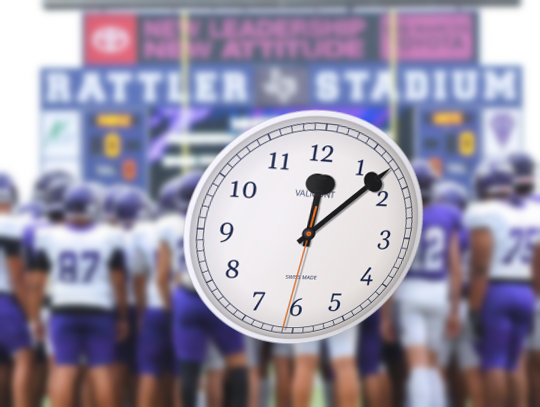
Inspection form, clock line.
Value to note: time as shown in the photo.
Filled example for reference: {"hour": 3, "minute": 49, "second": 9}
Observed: {"hour": 12, "minute": 7, "second": 31}
